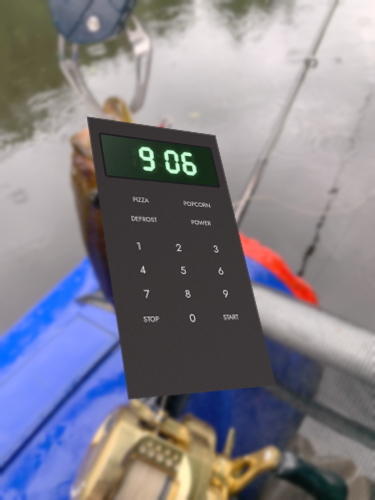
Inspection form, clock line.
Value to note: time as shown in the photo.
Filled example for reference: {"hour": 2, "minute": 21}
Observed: {"hour": 9, "minute": 6}
